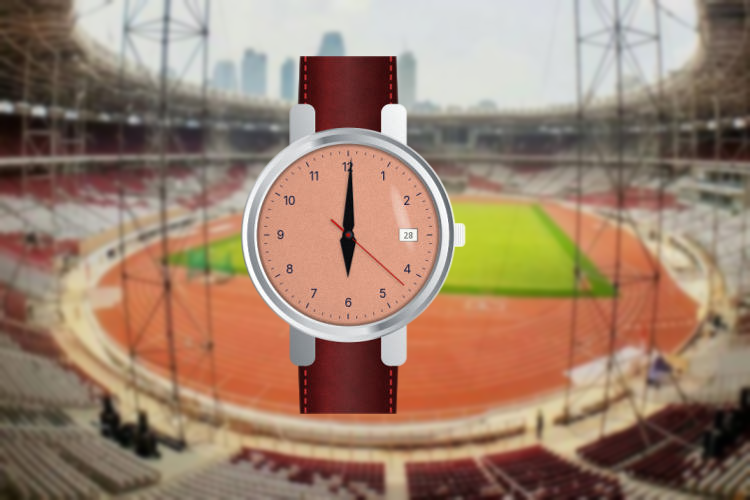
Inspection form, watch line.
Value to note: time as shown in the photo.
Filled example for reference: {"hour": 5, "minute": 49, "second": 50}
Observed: {"hour": 6, "minute": 0, "second": 22}
